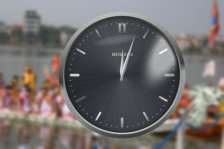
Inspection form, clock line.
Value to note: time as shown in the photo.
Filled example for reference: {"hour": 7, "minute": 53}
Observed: {"hour": 12, "minute": 3}
